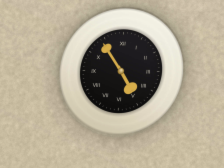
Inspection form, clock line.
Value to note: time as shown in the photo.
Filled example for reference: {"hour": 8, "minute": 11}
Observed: {"hour": 4, "minute": 54}
